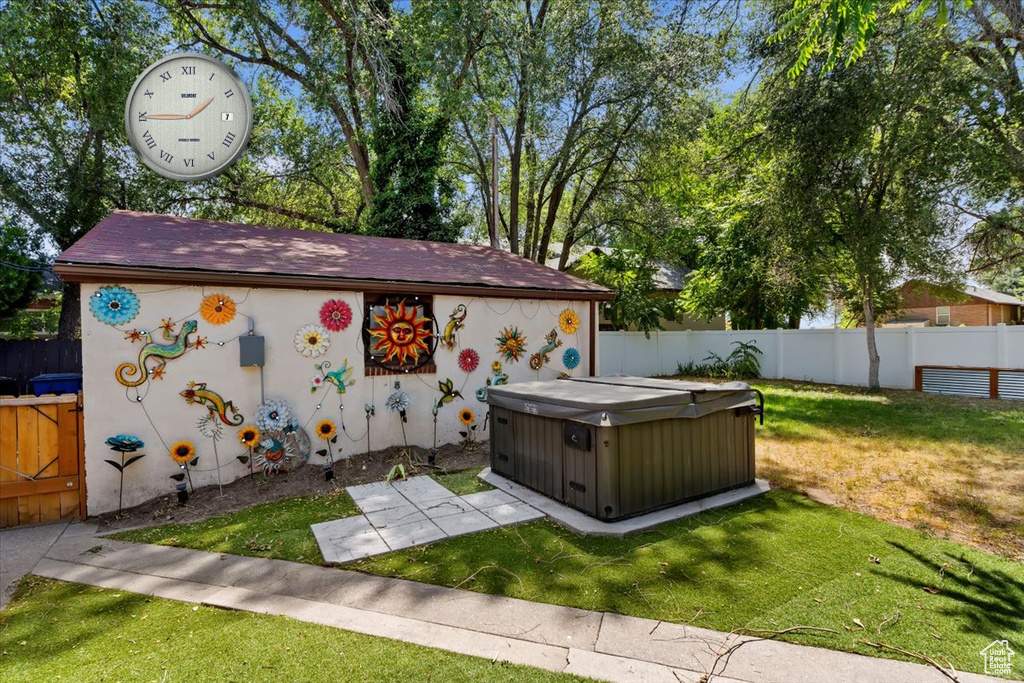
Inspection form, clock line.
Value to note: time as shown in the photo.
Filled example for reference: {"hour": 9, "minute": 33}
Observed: {"hour": 1, "minute": 45}
